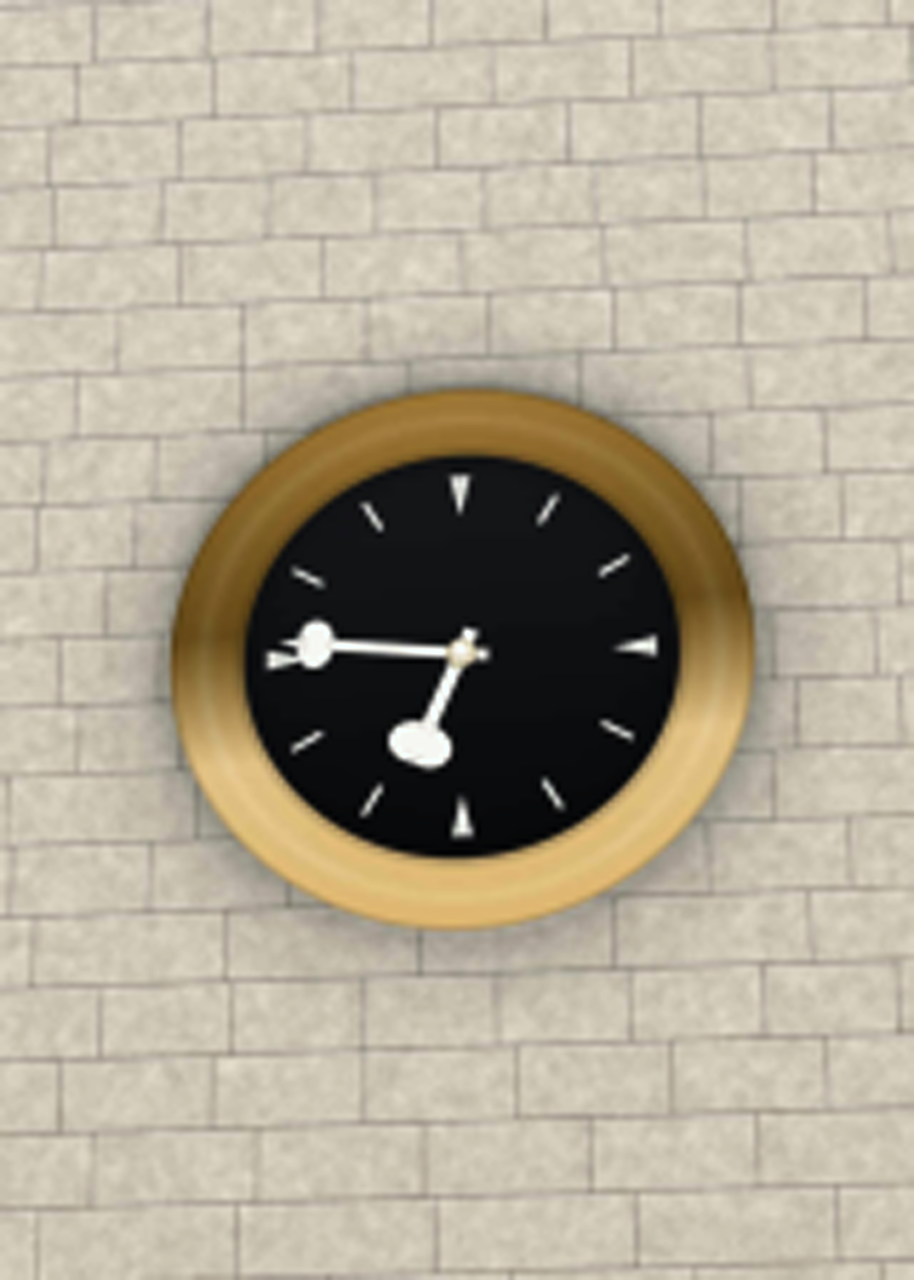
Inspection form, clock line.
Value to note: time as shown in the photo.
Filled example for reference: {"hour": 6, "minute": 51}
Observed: {"hour": 6, "minute": 46}
